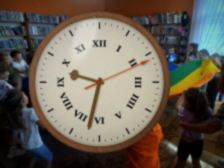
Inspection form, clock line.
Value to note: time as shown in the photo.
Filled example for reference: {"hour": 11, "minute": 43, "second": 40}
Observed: {"hour": 9, "minute": 32, "second": 11}
